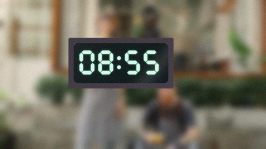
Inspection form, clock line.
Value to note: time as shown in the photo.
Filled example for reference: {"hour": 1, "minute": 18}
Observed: {"hour": 8, "minute": 55}
